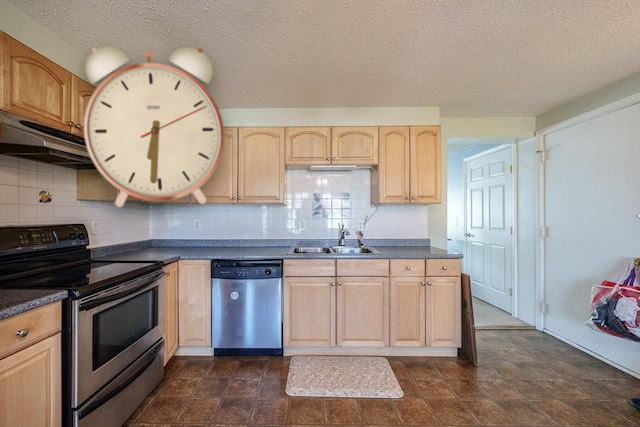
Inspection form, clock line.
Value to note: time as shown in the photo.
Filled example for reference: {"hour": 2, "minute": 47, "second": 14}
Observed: {"hour": 6, "minute": 31, "second": 11}
